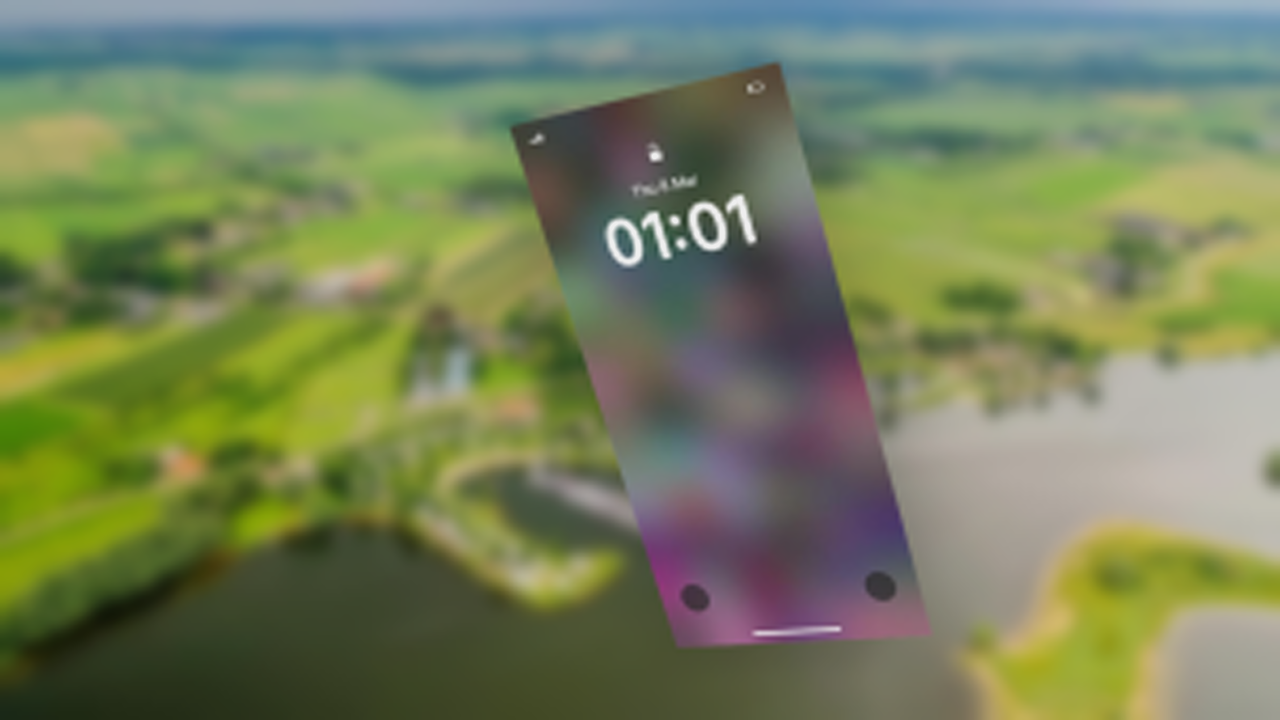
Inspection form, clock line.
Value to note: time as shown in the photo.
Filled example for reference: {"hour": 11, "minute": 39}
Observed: {"hour": 1, "minute": 1}
